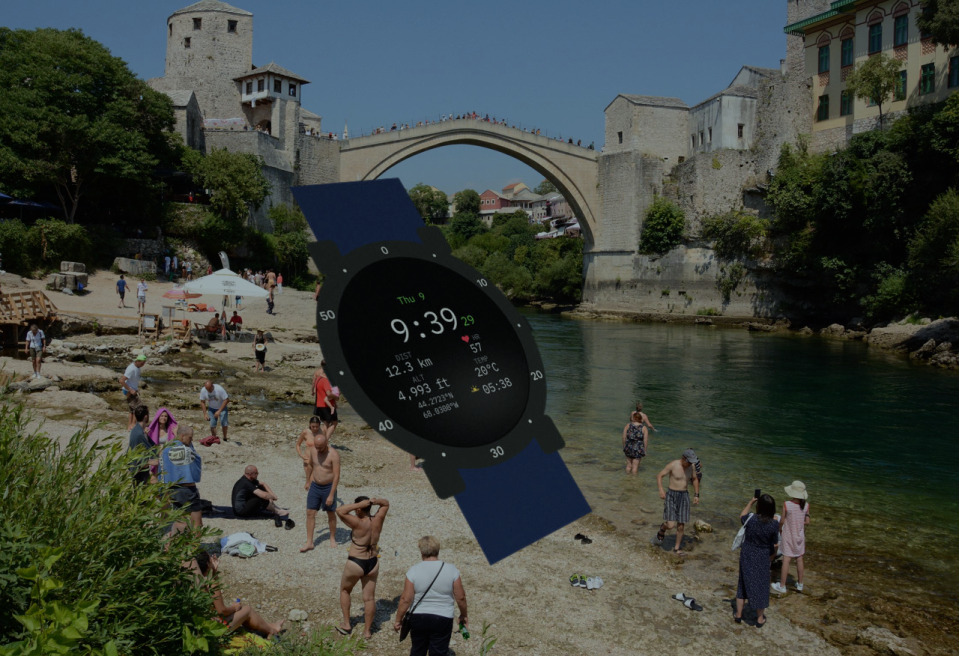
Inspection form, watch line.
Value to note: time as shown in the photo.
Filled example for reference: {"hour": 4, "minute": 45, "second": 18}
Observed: {"hour": 9, "minute": 39, "second": 29}
